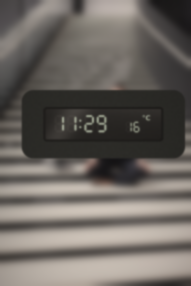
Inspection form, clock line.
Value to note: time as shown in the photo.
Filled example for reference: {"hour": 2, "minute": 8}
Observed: {"hour": 11, "minute": 29}
